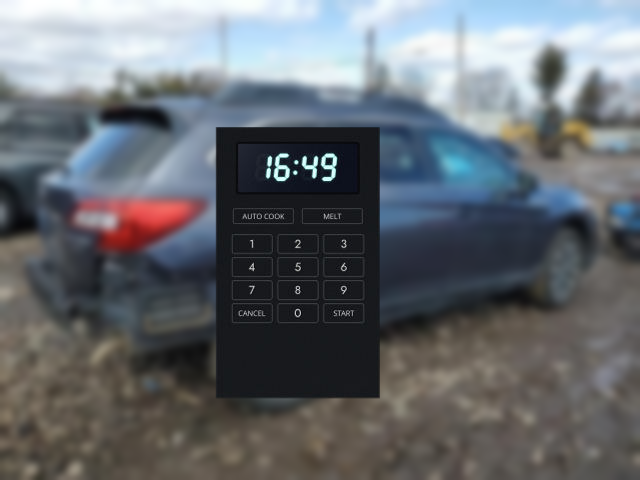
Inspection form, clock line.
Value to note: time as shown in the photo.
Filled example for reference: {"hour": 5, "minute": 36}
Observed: {"hour": 16, "minute": 49}
